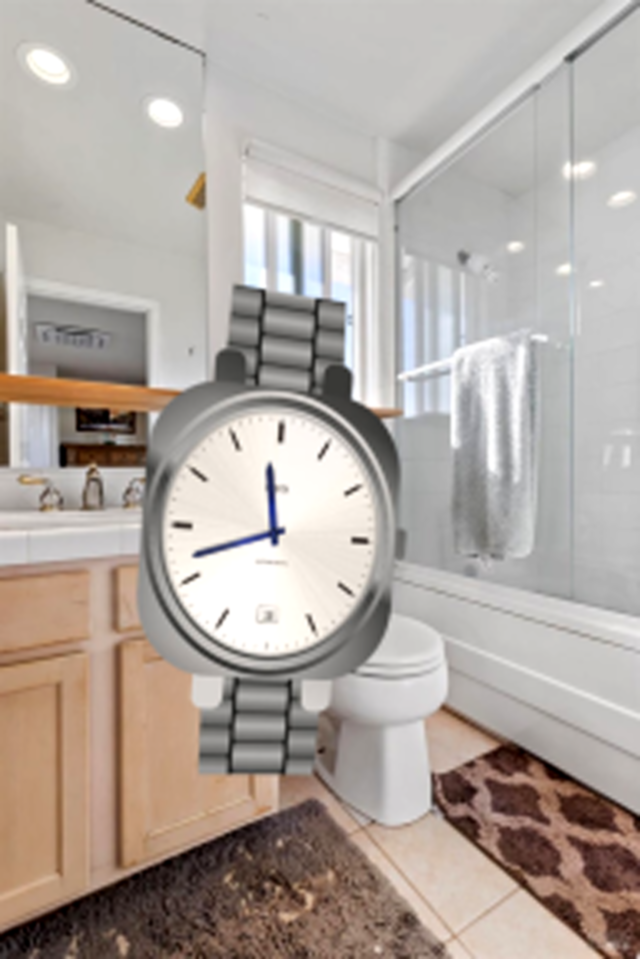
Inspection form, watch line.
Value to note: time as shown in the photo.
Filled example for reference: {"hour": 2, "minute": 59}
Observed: {"hour": 11, "minute": 42}
